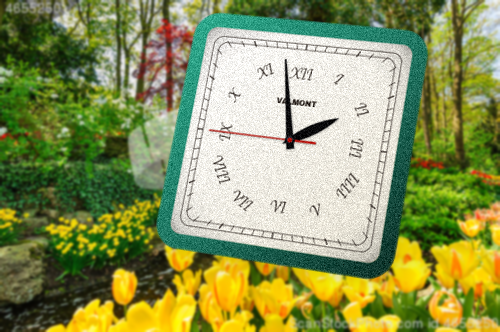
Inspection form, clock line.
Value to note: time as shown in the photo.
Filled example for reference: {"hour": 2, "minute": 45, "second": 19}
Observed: {"hour": 1, "minute": 57, "second": 45}
